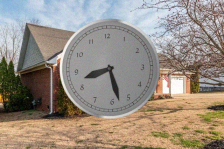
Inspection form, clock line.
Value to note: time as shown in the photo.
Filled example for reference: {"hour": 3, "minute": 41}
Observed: {"hour": 8, "minute": 28}
